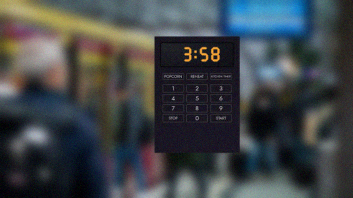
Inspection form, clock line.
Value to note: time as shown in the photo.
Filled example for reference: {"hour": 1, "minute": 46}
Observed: {"hour": 3, "minute": 58}
